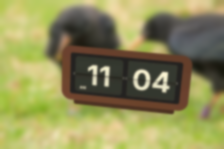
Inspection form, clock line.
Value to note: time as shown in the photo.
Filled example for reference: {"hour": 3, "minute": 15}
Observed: {"hour": 11, "minute": 4}
